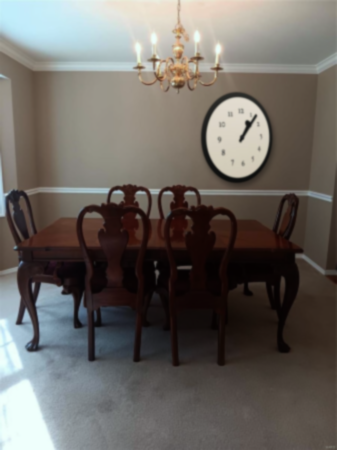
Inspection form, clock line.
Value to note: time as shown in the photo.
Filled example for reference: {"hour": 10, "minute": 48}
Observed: {"hour": 1, "minute": 7}
